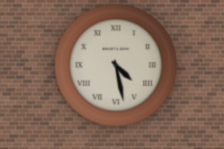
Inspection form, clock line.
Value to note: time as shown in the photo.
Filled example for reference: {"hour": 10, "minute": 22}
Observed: {"hour": 4, "minute": 28}
